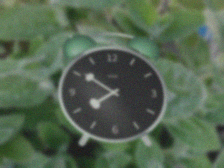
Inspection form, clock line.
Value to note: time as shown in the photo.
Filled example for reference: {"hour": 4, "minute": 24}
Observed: {"hour": 7, "minute": 51}
